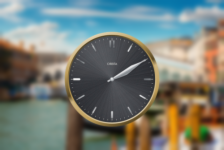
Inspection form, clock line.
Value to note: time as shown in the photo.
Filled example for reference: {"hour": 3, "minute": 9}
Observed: {"hour": 2, "minute": 10}
